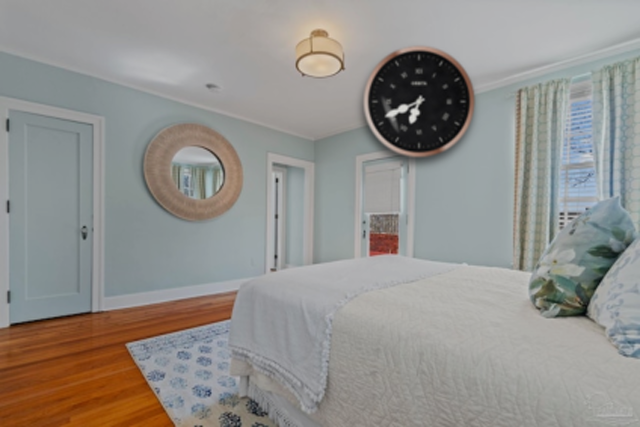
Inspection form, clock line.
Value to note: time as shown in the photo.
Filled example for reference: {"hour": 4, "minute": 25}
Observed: {"hour": 6, "minute": 41}
